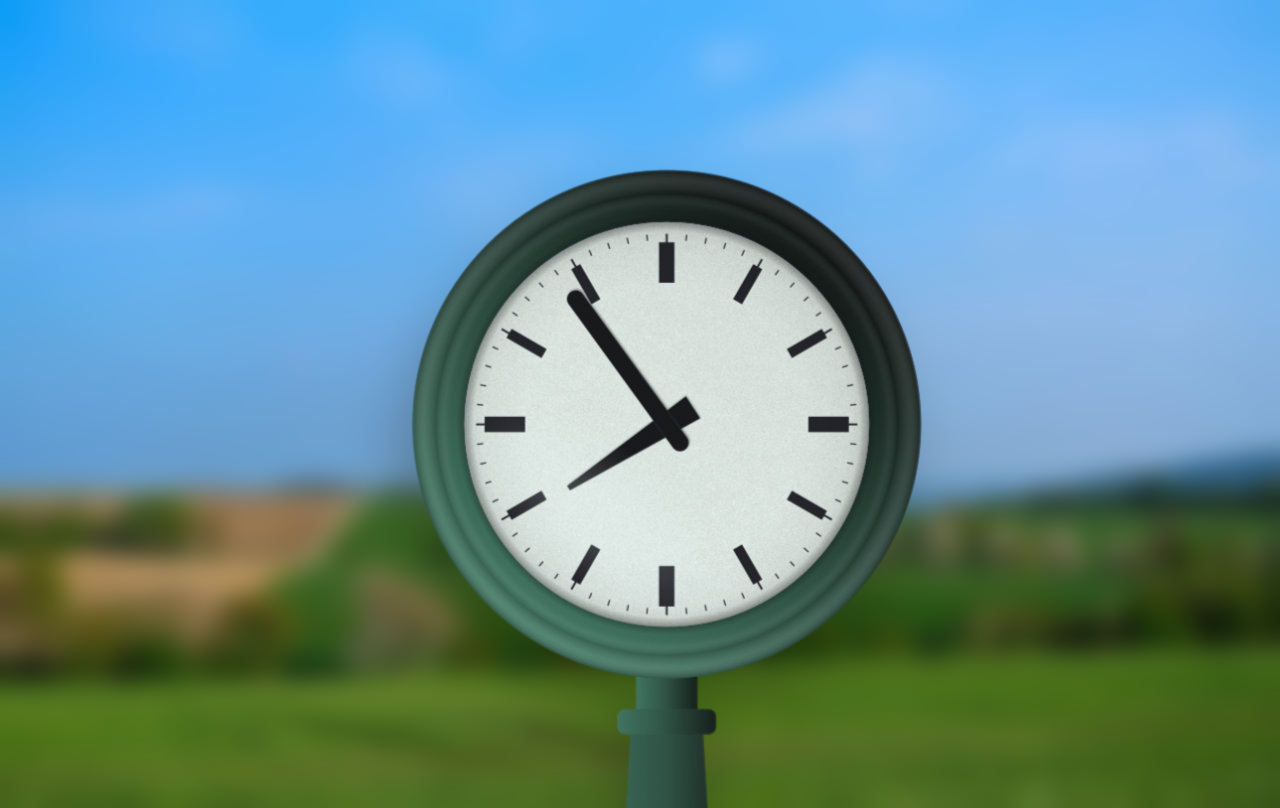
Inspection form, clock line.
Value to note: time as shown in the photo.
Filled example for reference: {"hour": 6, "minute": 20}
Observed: {"hour": 7, "minute": 54}
